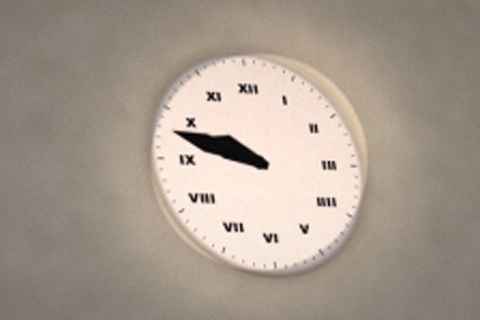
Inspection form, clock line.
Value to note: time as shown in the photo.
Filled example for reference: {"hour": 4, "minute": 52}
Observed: {"hour": 9, "minute": 48}
